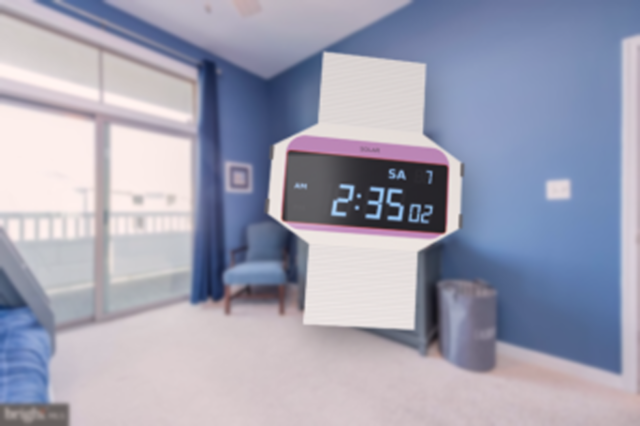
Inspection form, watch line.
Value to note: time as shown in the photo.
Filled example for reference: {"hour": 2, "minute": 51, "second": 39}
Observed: {"hour": 2, "minute": 35, "second": 2}
